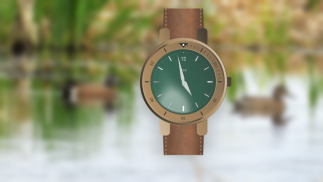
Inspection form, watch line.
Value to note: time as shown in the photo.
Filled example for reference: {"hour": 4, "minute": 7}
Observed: {"hour": 4, "minute": 58}
